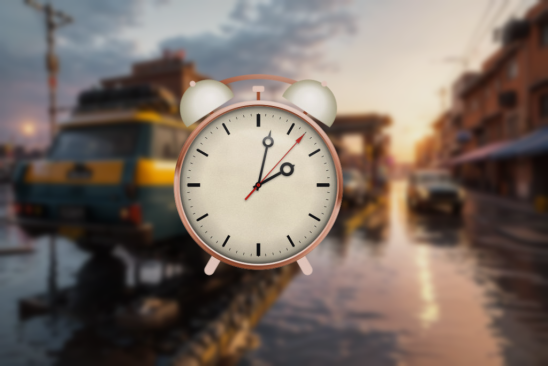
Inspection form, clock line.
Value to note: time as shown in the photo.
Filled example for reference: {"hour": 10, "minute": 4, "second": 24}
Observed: {"hour": 2, "minute": 2, "second": 7}
